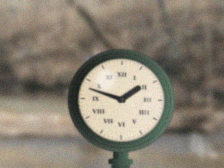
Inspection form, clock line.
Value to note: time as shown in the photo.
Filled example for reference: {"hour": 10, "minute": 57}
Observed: {"hour": 1, "minute": 48}
